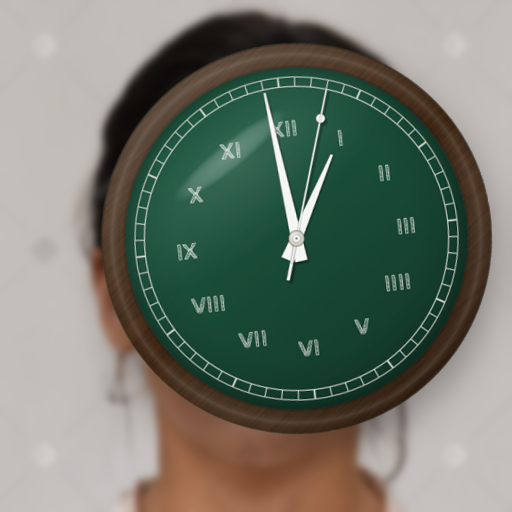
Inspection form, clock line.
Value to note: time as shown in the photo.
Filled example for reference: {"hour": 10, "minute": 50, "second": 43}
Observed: {"hour": 12, "minute": 59, "second": 3}
